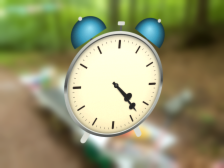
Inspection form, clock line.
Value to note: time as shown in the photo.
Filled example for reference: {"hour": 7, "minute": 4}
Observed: {"hour": 4, "minute": 23}
